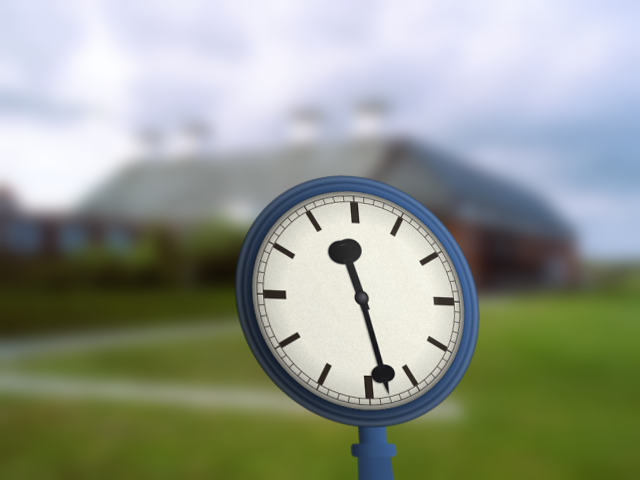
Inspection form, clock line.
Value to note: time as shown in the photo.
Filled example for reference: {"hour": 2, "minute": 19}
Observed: {"hour": 11, "minute": 28}
